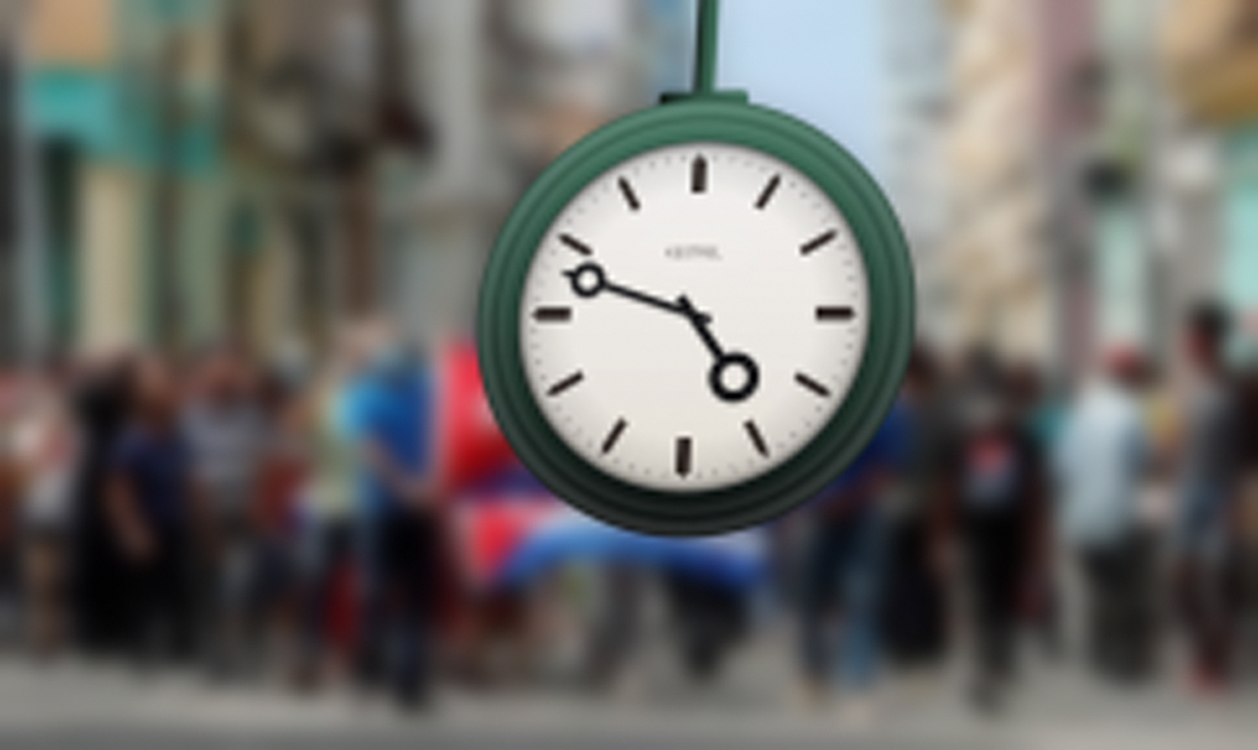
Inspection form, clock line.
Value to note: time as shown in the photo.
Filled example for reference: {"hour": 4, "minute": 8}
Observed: {"hour": 4, "minute": 48}
